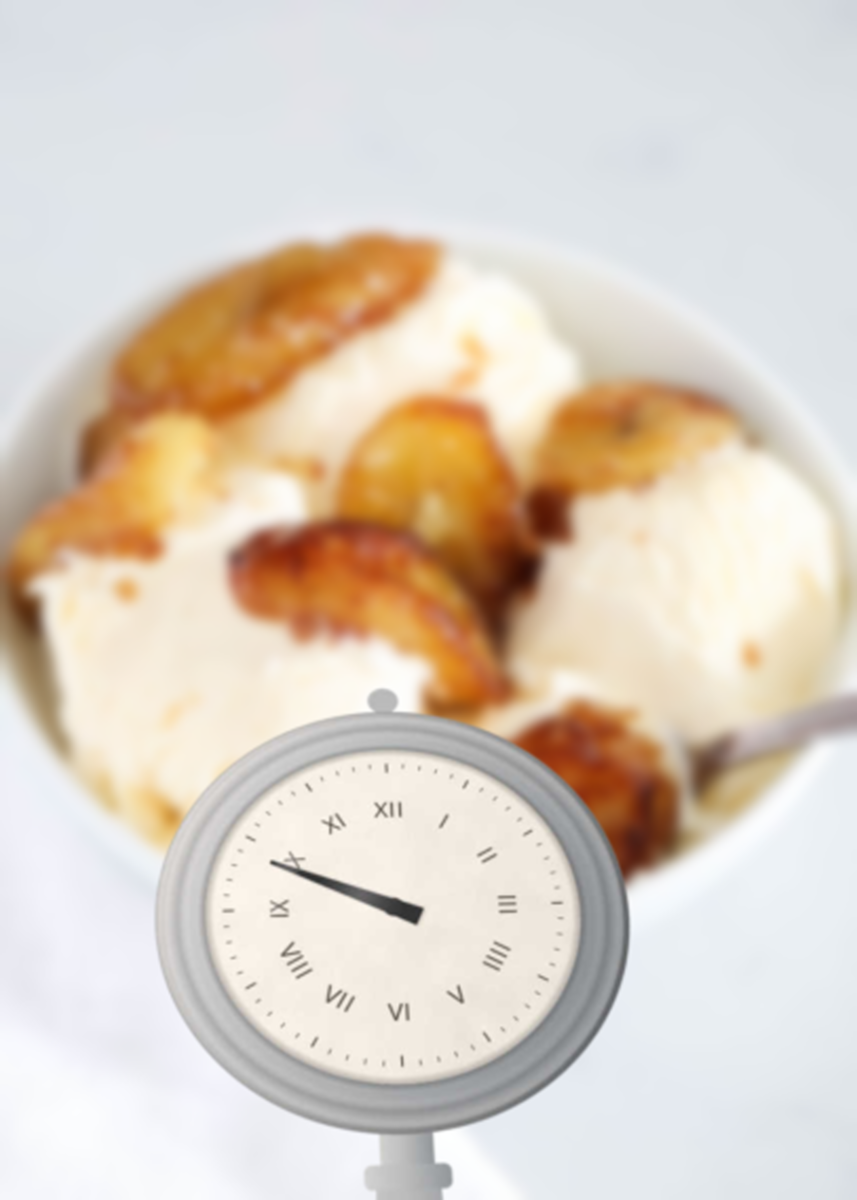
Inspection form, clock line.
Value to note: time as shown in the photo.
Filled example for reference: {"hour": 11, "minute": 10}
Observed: {"hour": 9, "minute": 49}
